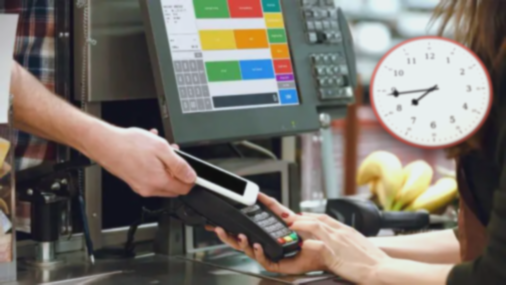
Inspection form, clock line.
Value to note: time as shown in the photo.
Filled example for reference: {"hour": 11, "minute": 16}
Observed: {"hour": 7, "minute": 44}
